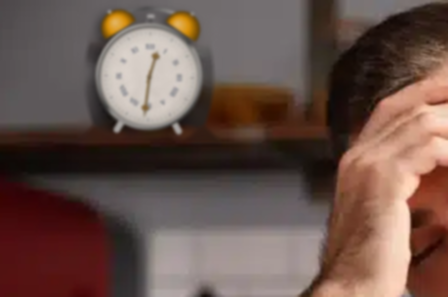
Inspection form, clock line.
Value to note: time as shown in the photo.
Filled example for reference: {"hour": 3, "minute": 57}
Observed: {"hour": 12, "minute": 31}
